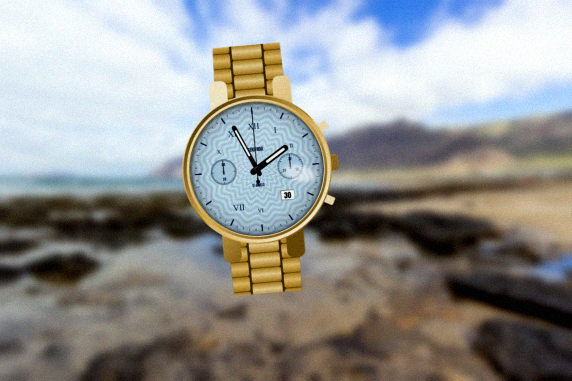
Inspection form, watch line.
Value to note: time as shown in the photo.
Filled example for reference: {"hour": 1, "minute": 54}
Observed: {"hour": 1, "minute": 56}
